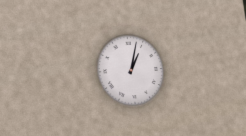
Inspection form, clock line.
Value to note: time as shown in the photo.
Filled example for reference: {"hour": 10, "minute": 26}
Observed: {"hour": 1, "minute": 3}
